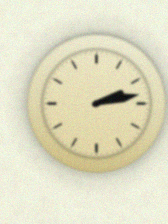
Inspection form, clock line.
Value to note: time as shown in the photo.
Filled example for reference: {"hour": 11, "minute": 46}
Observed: {"hour": 2, "minute": 13}
